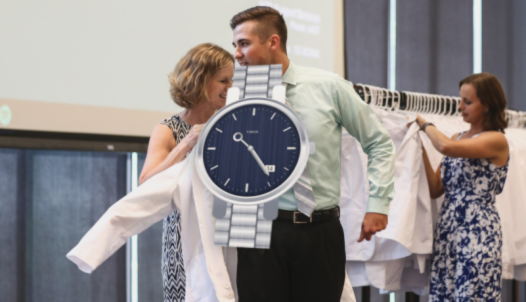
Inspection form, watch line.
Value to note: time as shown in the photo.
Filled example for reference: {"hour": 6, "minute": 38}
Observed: {"hour": 10, "minute": 24}
